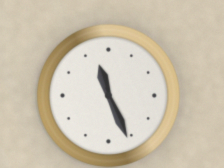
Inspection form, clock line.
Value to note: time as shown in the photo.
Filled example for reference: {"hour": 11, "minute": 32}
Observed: {"hour": 11, "minute": 26}
